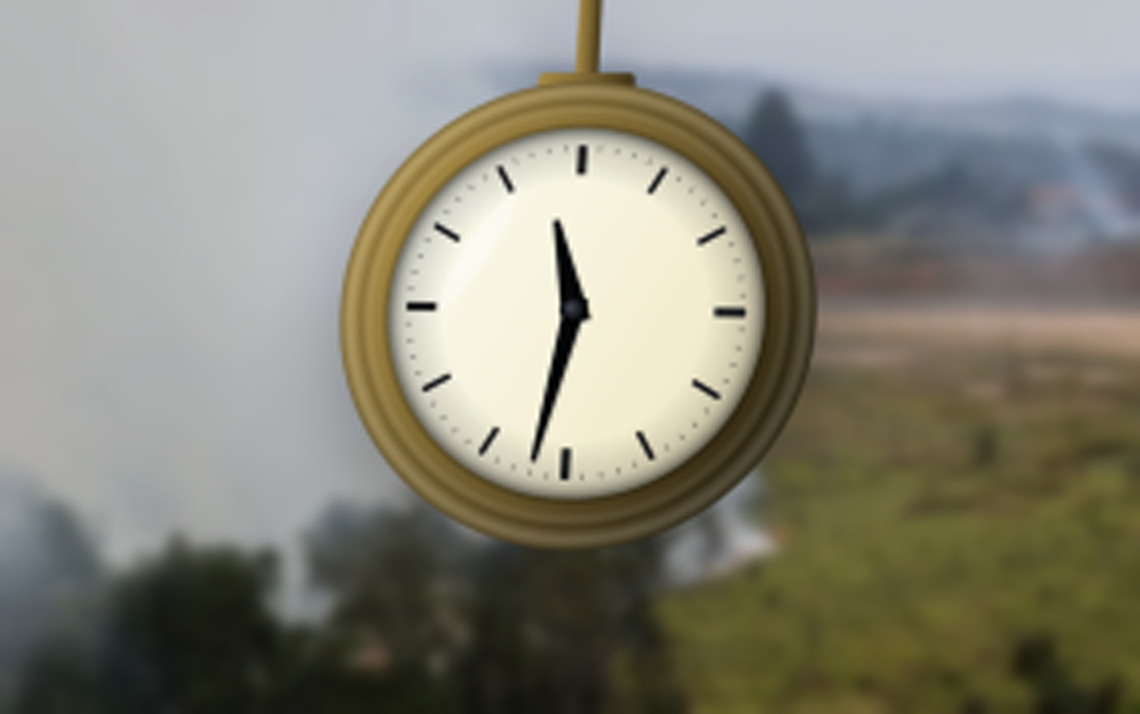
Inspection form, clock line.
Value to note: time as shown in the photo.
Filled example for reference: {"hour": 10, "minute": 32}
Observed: {"hour": 11, "minute": 32}
